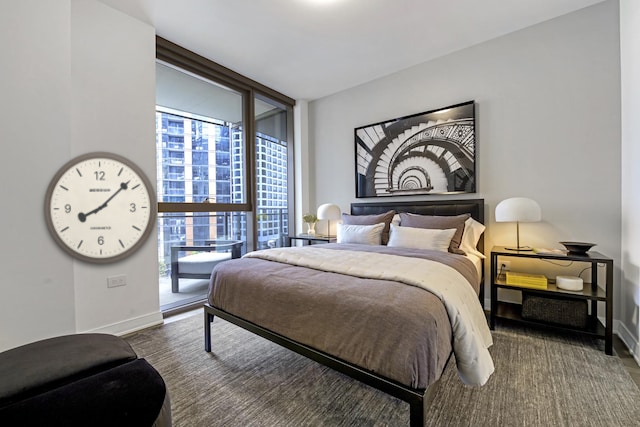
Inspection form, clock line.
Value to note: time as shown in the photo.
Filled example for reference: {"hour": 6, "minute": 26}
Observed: {"hour": 8, "minute": 8}
